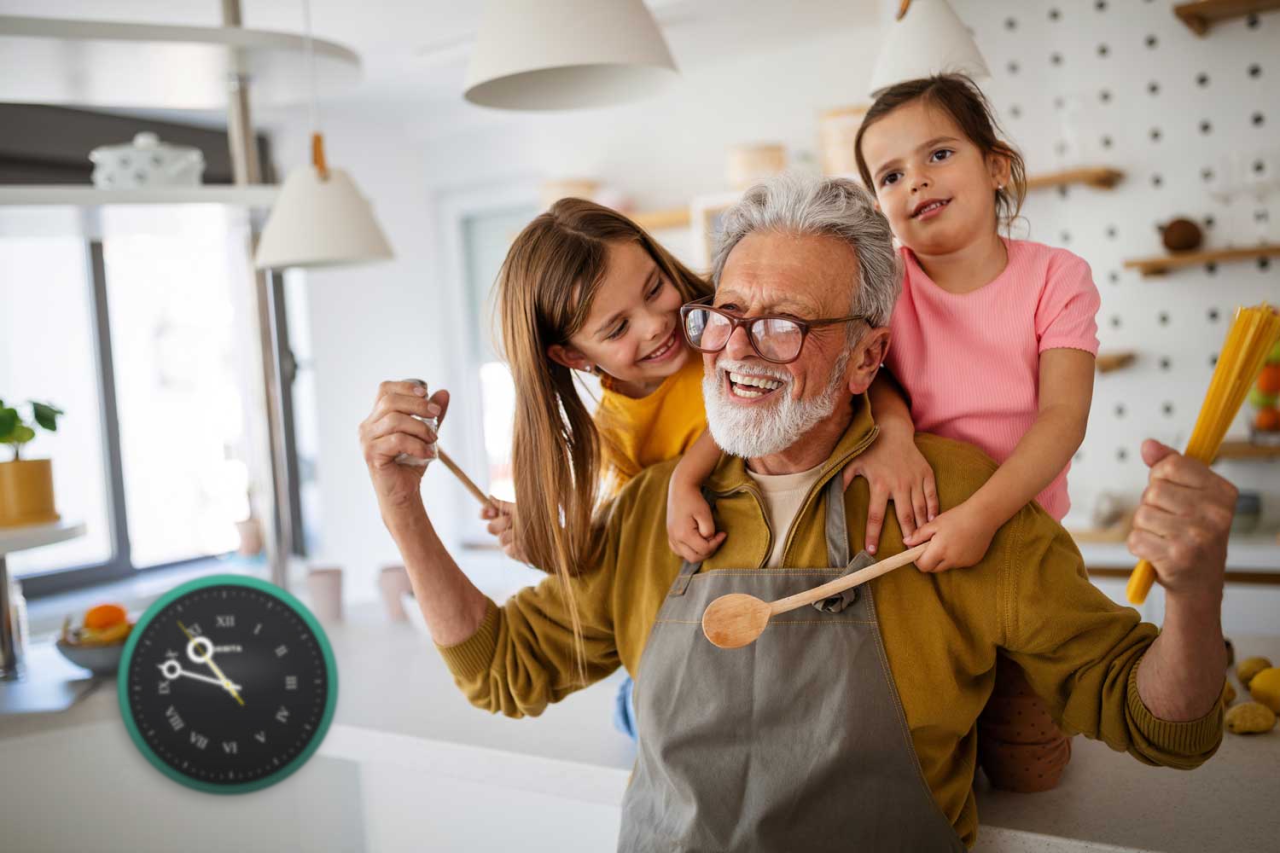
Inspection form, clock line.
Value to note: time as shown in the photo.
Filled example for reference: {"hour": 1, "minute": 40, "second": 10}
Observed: {"hour": 10, "minute": 47, "second": 54}
